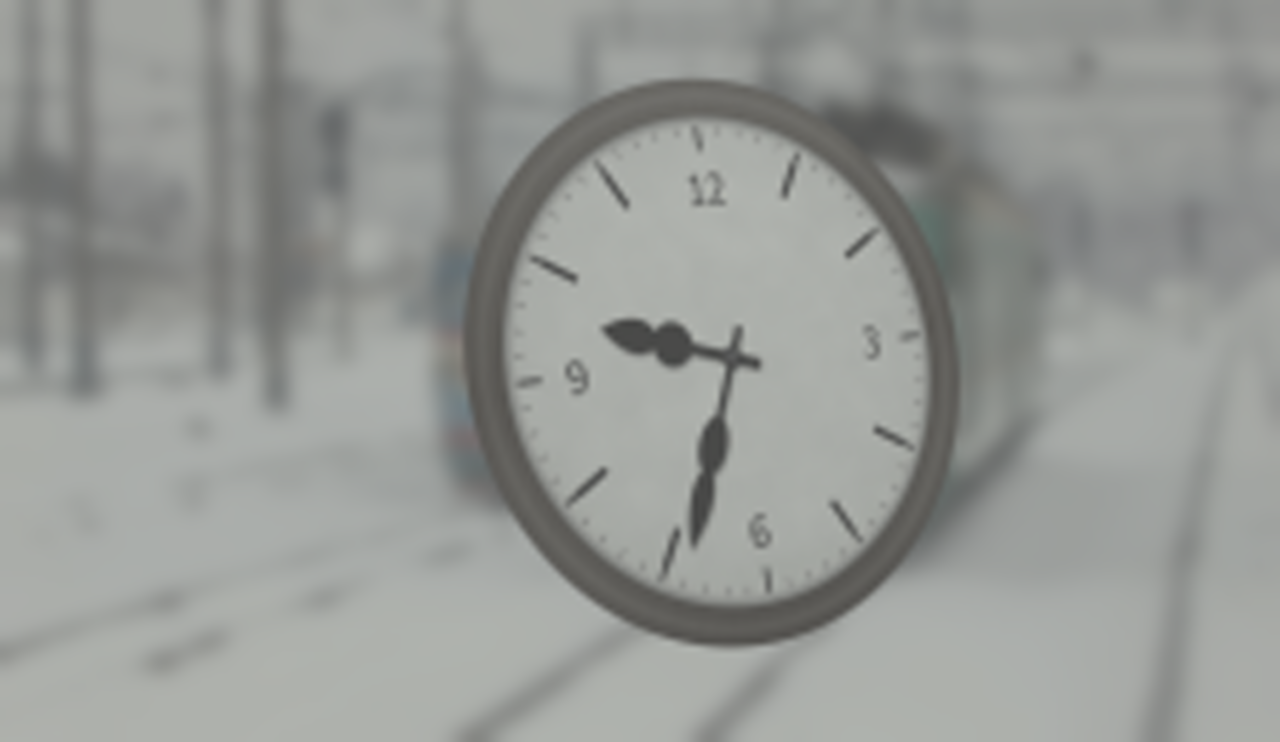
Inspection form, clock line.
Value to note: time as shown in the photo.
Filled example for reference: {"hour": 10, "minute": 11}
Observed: {"hour": 9, "minute": 34}
